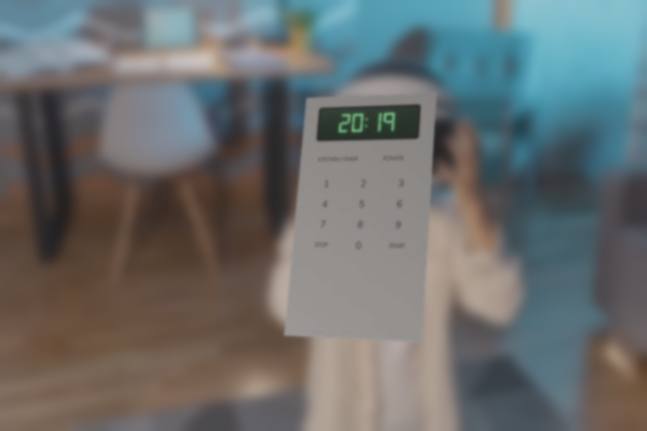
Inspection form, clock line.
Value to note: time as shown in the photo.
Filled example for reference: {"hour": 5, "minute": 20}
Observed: {"hour": 20, "minute": 19}
